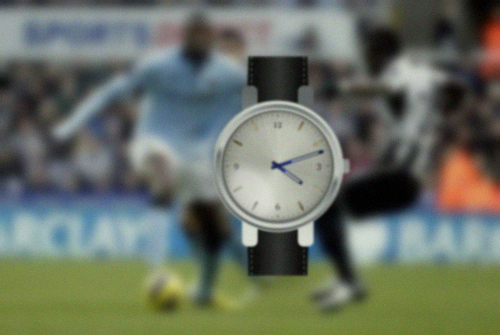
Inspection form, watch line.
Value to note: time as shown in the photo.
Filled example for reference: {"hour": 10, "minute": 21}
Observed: {"hour": 4, "minute": 12}
